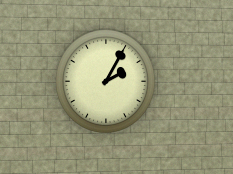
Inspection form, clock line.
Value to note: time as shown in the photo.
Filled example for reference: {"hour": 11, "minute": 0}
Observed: {"hour": 2, "minute": 5}
